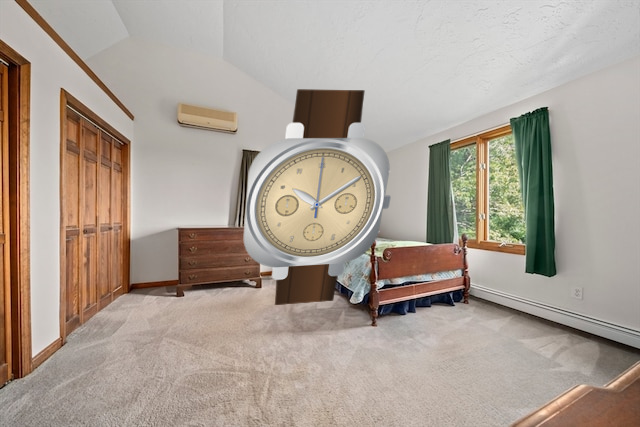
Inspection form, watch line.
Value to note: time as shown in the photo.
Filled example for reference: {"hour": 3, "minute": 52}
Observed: {"hour": 10, "minute": 9}
